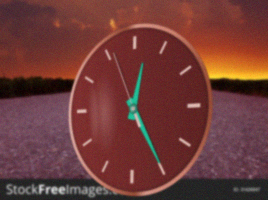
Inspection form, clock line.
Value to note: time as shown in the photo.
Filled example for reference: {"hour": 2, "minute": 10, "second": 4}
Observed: {"hour": 12, "minute": 24, "second": 56}
